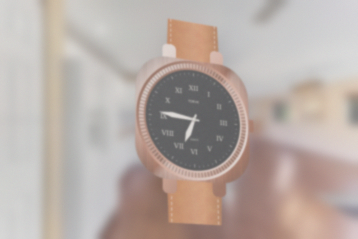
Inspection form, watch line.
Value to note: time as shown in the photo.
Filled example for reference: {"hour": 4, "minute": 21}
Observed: {"hour": 6, "minute": 46}
